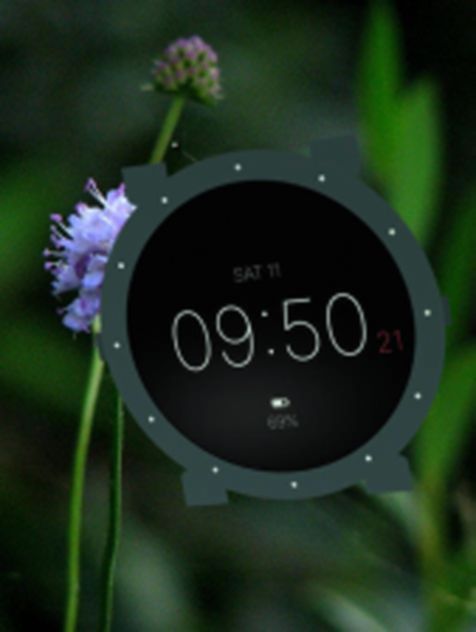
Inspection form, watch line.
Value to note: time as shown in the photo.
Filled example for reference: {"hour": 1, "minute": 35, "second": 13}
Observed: {"hour": 9, "minute": 50, "second": 21}
